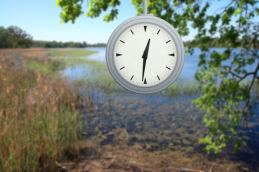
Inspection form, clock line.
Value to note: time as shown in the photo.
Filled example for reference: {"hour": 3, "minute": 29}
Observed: {"hour": 12, "minute": 31}
